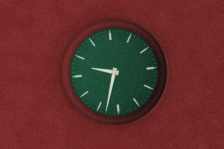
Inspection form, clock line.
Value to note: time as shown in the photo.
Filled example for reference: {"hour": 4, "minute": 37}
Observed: {"hour": 9, "minute": 33}
